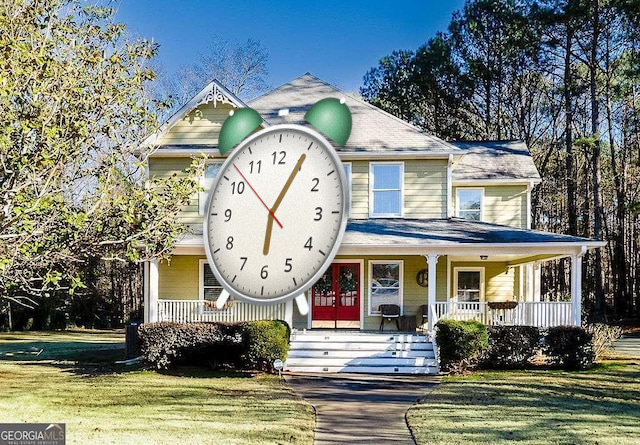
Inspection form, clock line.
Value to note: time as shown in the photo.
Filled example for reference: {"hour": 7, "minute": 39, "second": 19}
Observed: {"hour": 6, "minute": 4, "second": 52}
